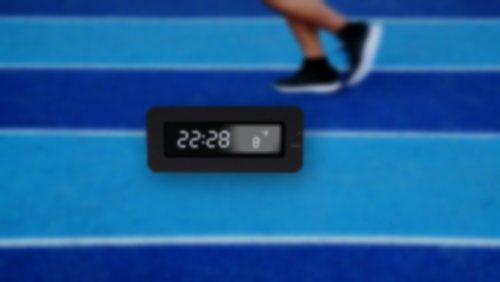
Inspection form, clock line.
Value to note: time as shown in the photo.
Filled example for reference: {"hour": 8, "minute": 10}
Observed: {"hour": 22, "minute": 28}
